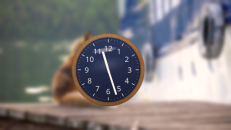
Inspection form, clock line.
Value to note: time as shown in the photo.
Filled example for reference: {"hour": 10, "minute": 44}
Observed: {"hour": 11, "minute": 27}
